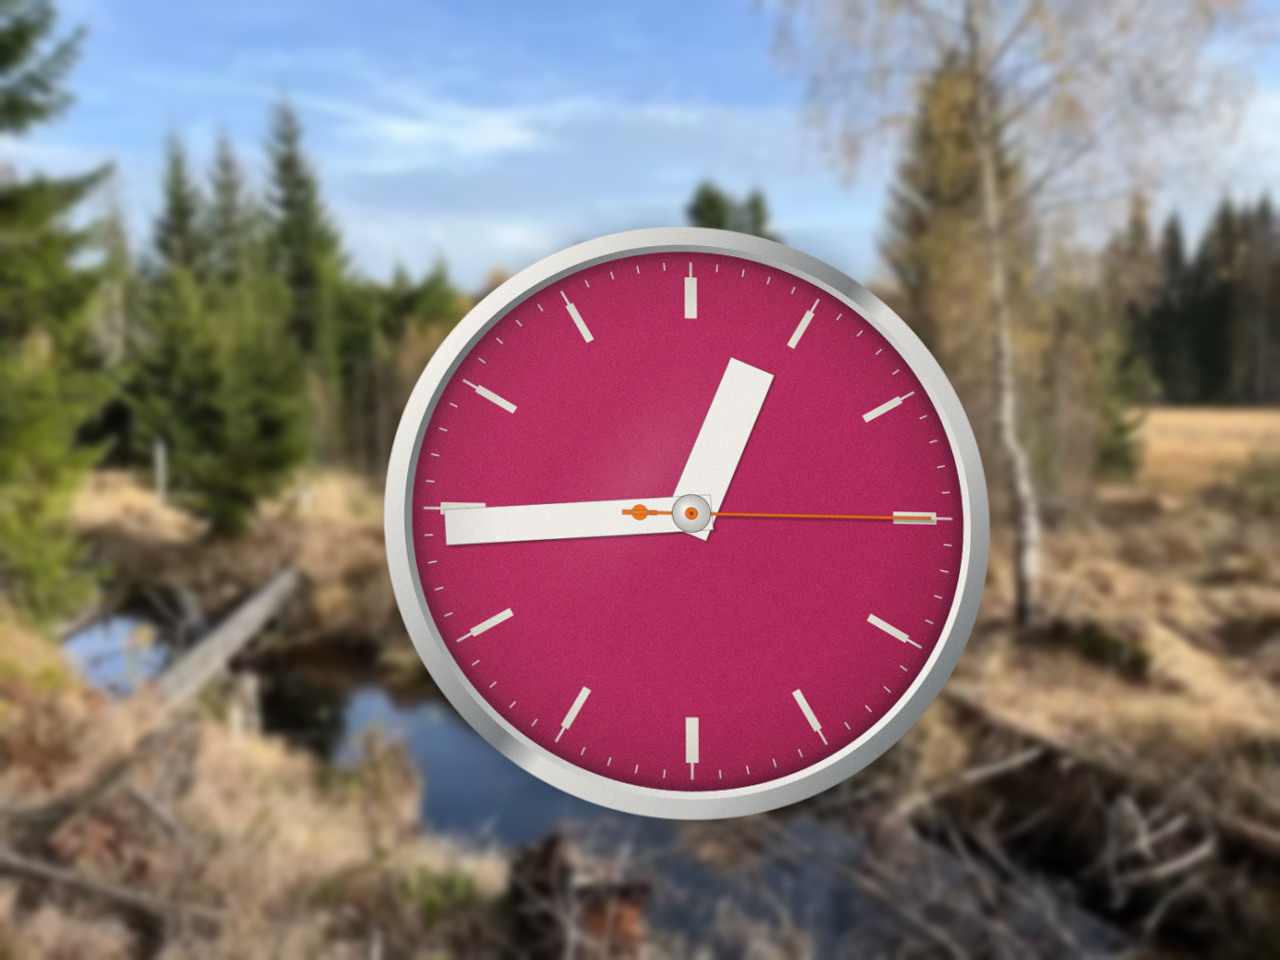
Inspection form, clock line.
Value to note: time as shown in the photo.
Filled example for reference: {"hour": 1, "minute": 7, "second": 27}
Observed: {"hour": 12, "minute": 44, "second": 15}
